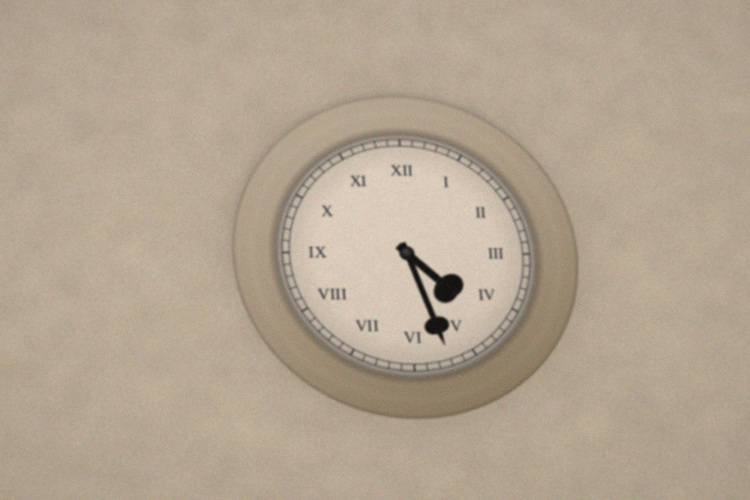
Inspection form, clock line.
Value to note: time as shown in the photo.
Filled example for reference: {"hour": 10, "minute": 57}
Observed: {"hour": 4, "minute": 27}
